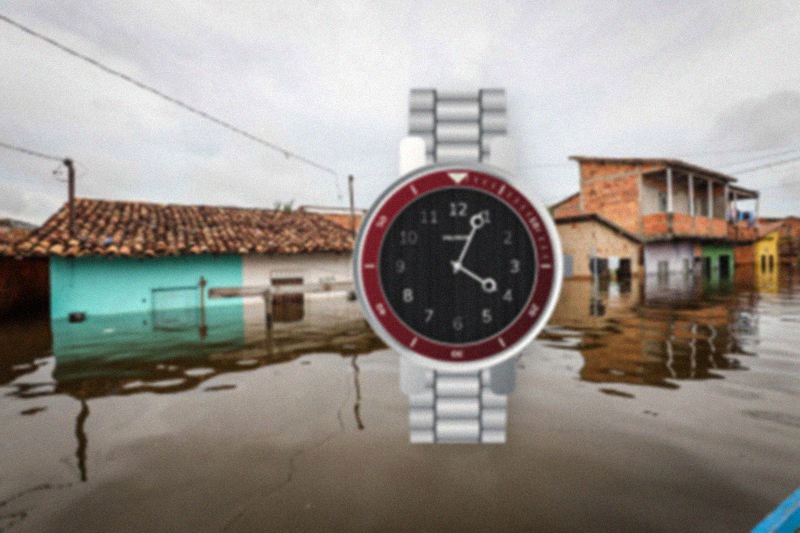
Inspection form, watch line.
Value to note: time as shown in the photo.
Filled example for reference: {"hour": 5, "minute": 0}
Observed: {"hour": 4, "minute": 4}
